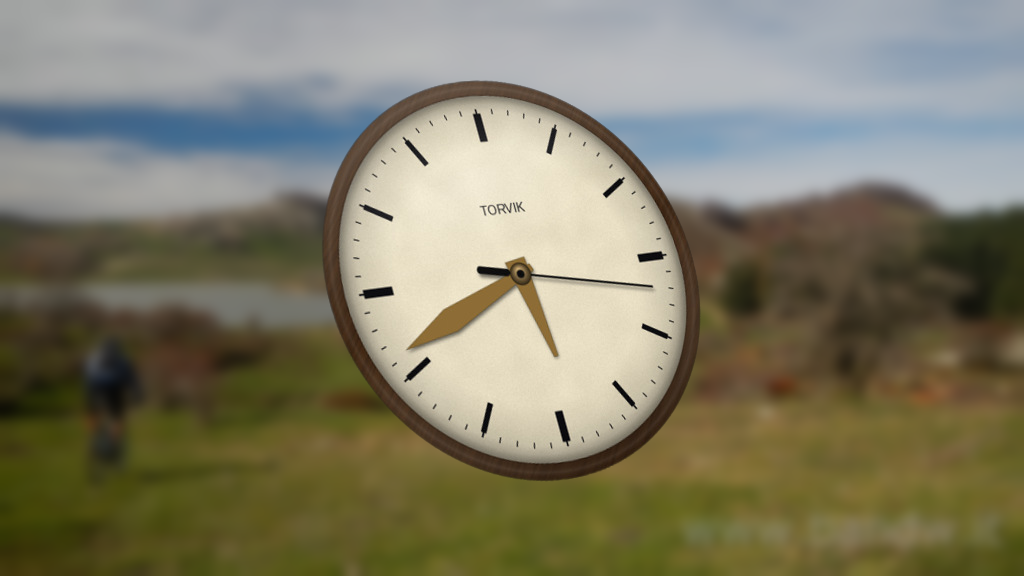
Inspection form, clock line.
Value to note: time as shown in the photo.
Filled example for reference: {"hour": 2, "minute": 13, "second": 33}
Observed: {"hour": 5, "minute": 41, "second": 17}
